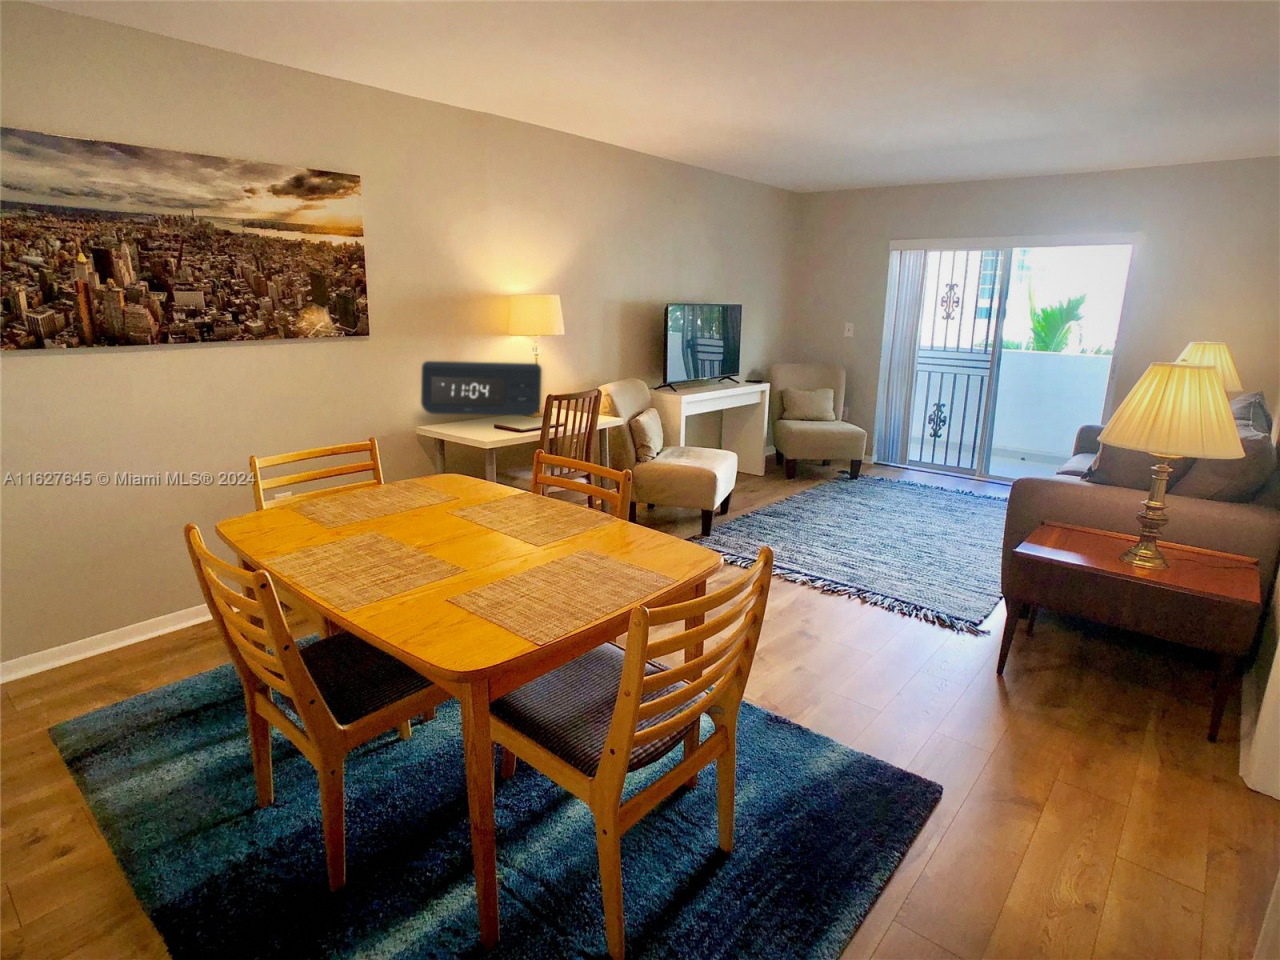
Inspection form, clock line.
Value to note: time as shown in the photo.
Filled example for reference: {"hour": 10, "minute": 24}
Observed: {"hour": 11, "minute": 4}
